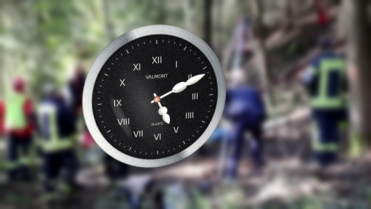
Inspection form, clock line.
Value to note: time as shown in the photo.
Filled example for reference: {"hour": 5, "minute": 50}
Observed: {"hour": 5, "minute": 11}
